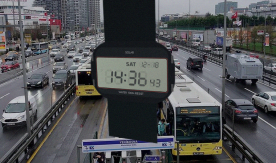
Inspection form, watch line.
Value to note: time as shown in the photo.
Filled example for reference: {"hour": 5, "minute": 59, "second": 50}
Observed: {"hour": 14, "minute": 36, "second": 43}
